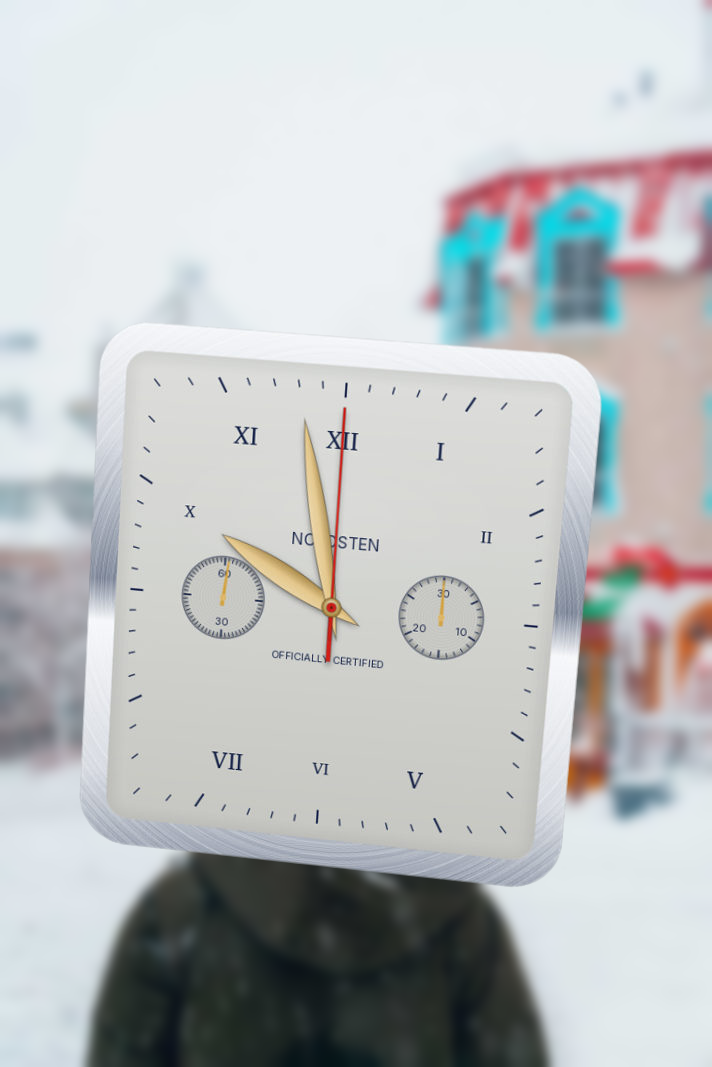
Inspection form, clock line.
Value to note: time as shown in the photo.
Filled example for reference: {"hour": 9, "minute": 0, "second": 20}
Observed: {"hour": 9, "minute": 58, "second": 1}
